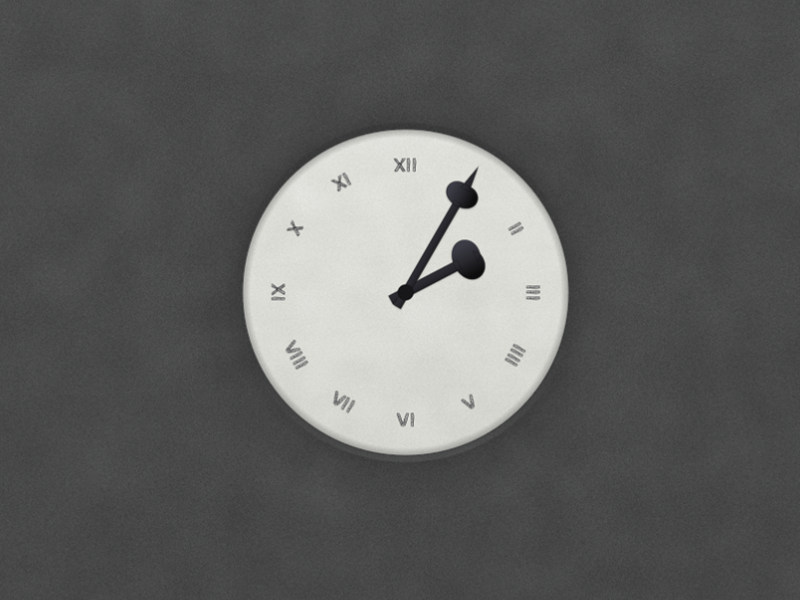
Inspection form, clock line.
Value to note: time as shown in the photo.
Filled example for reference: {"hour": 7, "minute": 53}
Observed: {"hour": 2, "minute": 5}
